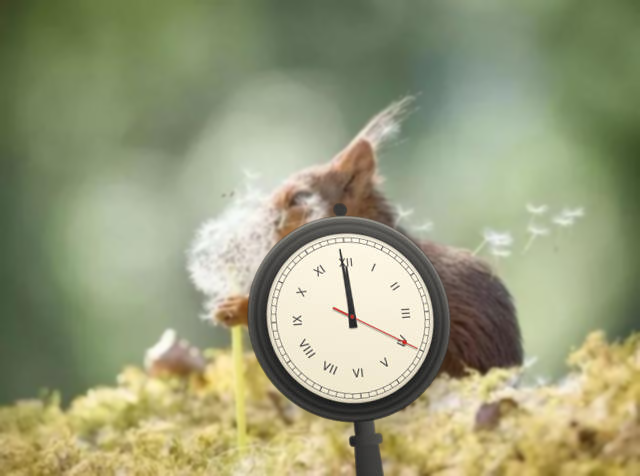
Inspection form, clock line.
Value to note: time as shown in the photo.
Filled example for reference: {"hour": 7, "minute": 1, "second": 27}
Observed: {"hour": 11, "minute": 59, "second": 20}
